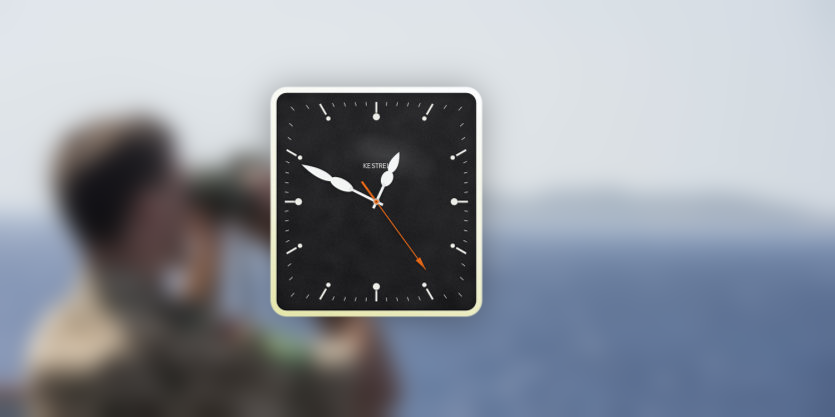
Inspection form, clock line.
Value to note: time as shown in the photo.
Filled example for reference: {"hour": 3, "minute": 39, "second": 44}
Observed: {"hour": 12, "minute": 49, "second": 24}
